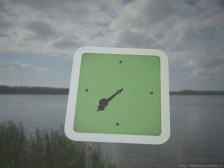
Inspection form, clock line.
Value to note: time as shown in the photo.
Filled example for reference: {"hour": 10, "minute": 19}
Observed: {"hour": 7, "minute": 37}
